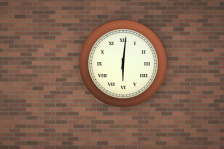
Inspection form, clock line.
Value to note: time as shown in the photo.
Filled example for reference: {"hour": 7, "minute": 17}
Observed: {"hour": 6, "minute": 1}
